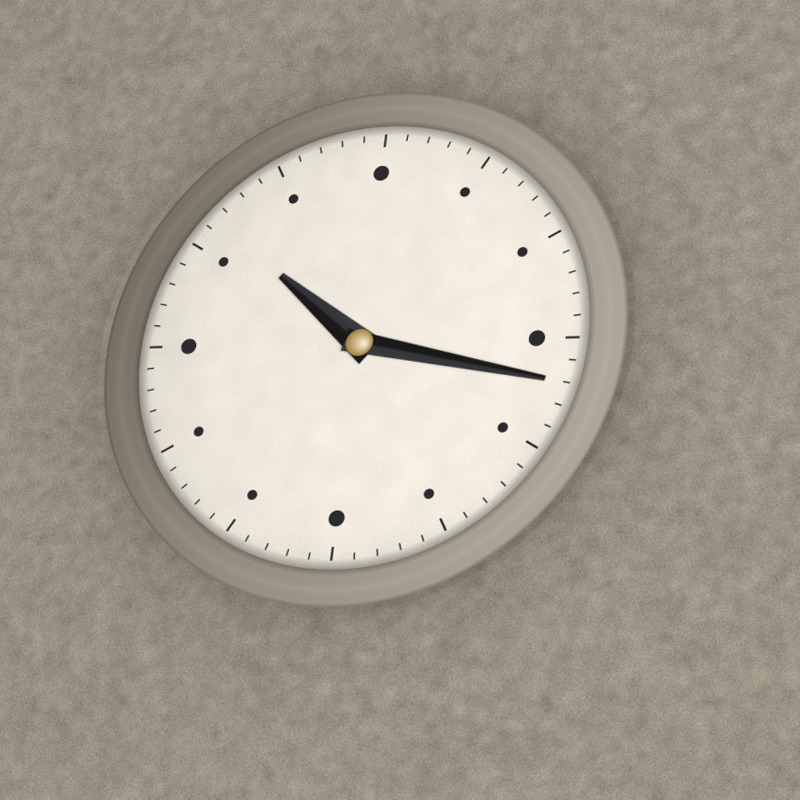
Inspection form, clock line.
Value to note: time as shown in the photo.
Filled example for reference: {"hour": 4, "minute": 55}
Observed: {"hour": 10, "minute": 17}
